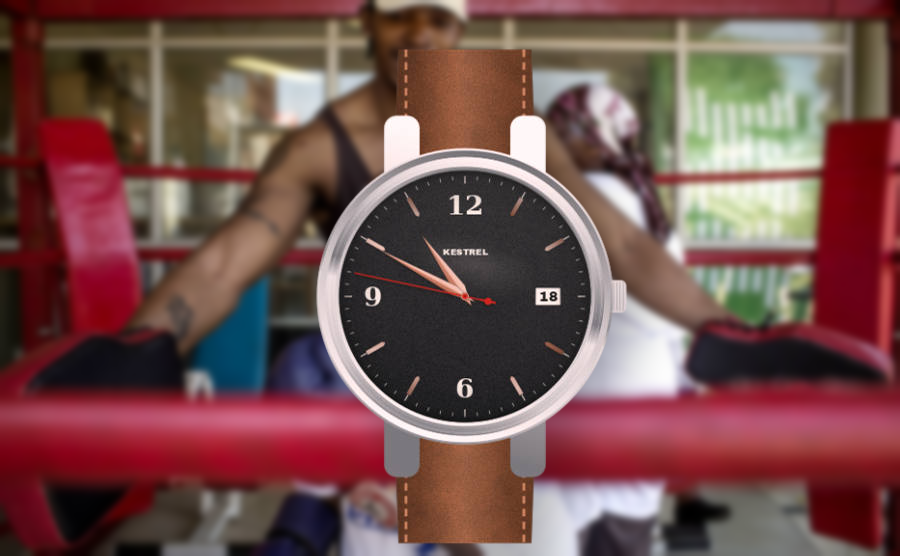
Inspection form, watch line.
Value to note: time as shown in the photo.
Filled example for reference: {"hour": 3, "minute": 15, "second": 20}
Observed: {"hour": 10, "minute": 49, "second": 47}
